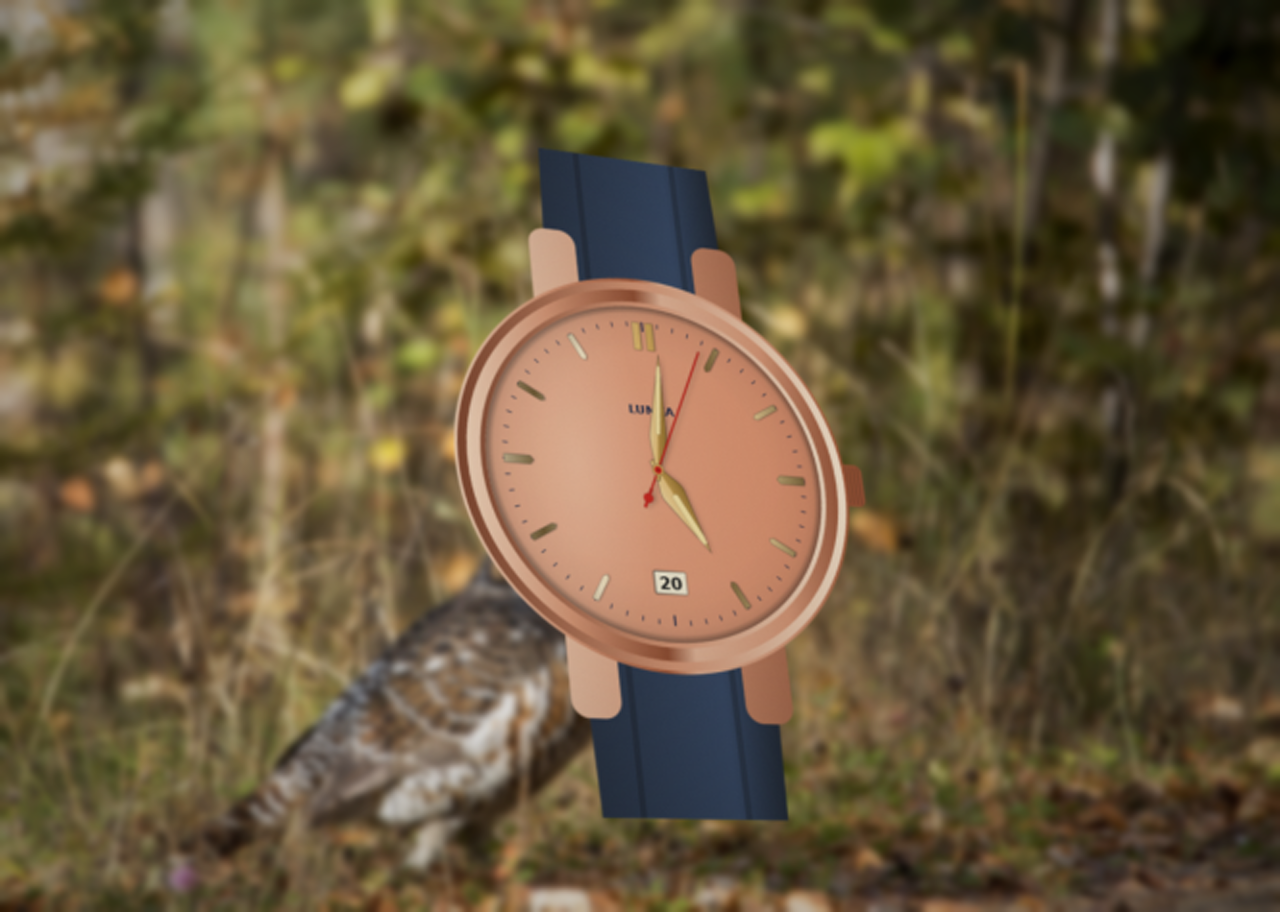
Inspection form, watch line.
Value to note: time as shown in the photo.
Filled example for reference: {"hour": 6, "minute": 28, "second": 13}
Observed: {"hour": 5, "minute": 1, "second": 4}
